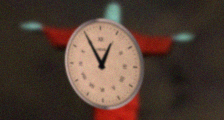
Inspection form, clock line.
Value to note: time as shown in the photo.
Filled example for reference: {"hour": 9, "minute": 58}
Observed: {"hour": 12, "minute": 55}
